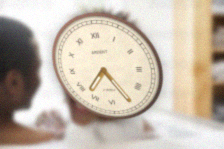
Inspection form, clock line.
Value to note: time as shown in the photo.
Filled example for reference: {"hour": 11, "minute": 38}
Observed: {"hour": 7, "minute": 25}
